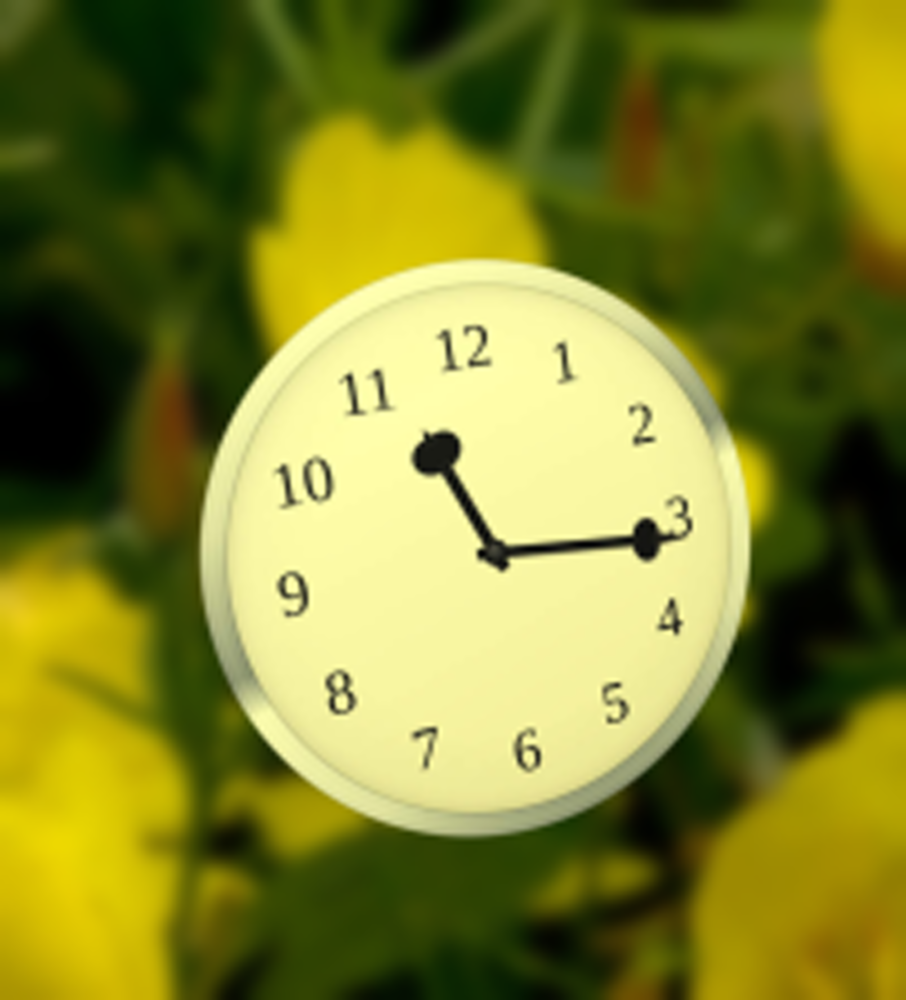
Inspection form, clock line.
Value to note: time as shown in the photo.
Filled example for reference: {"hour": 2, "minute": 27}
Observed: {"hour": 11, "minute": 16}
